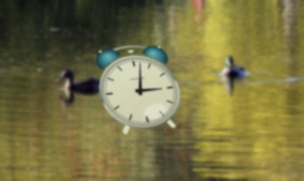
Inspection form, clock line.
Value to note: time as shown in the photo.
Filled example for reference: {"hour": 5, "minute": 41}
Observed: {"hour": 3, "minute": 2}
